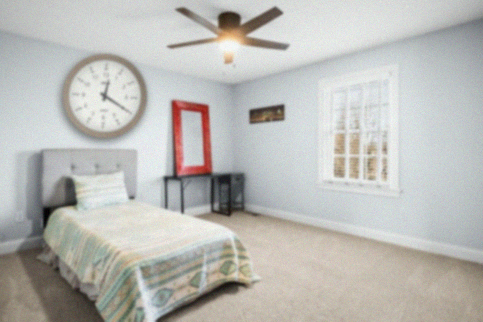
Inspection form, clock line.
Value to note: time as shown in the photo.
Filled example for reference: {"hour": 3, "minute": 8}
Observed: {"hour": 12, "minute": 20}
